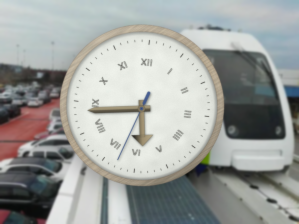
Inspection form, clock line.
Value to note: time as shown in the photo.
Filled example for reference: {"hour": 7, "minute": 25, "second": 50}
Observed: {"hour": 5, "minute": 43, "second": 33}
